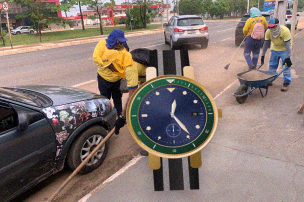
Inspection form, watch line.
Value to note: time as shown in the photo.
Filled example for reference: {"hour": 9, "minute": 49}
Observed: {"hour": 12, "minute": 24}
